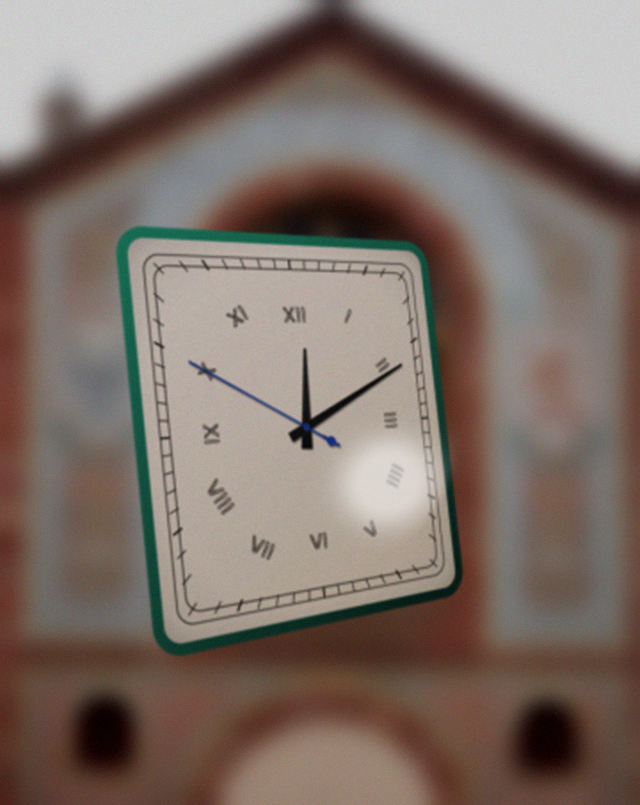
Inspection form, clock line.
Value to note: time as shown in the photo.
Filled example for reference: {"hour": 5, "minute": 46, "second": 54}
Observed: {"hour": 12, "minute": 10, "second": 50}
